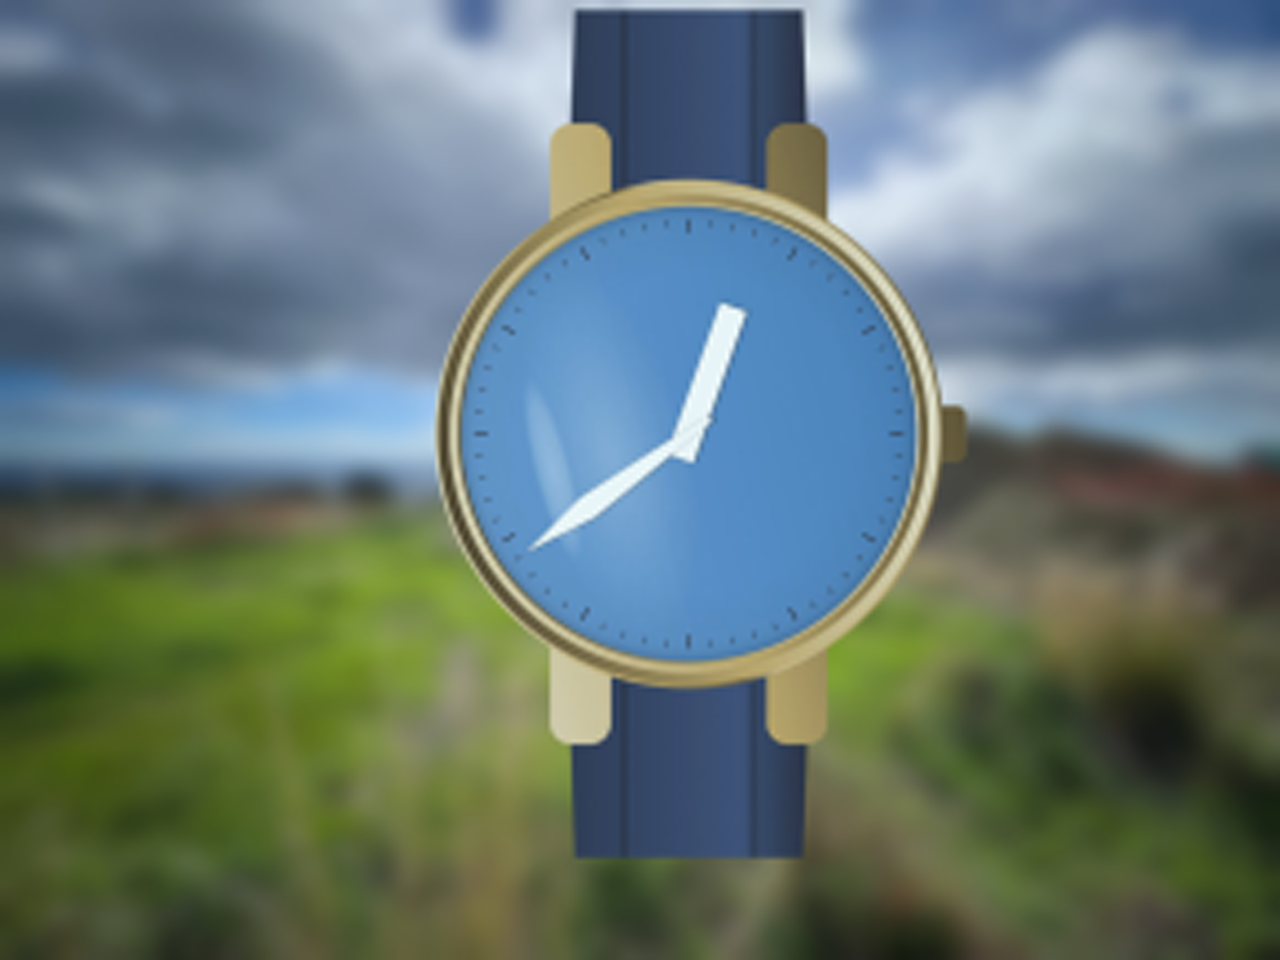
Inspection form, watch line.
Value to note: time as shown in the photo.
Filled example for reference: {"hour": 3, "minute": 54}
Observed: {"hour": 12, "minute": 39}
